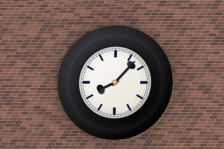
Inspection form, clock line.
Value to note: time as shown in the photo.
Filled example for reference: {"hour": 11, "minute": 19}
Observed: {"hour": 8, "minute": 7}
